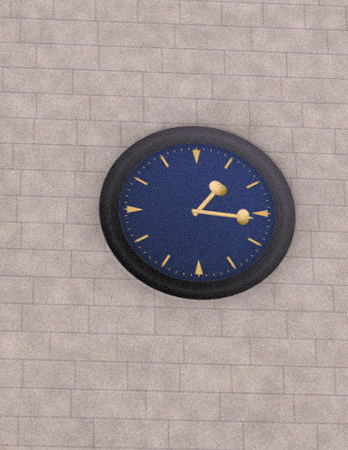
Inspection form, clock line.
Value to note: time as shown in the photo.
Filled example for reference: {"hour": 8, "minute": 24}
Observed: {"hour": 1, "minute": 16}
